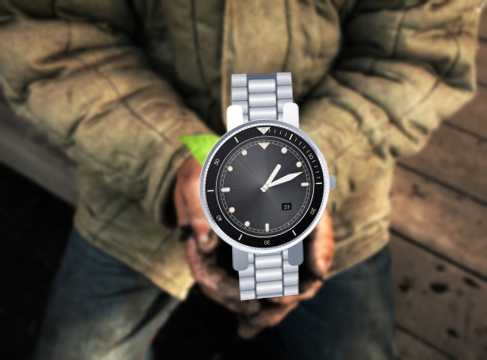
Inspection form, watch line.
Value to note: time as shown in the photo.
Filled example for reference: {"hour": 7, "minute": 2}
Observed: {"hour": 1, "minute": 12}
